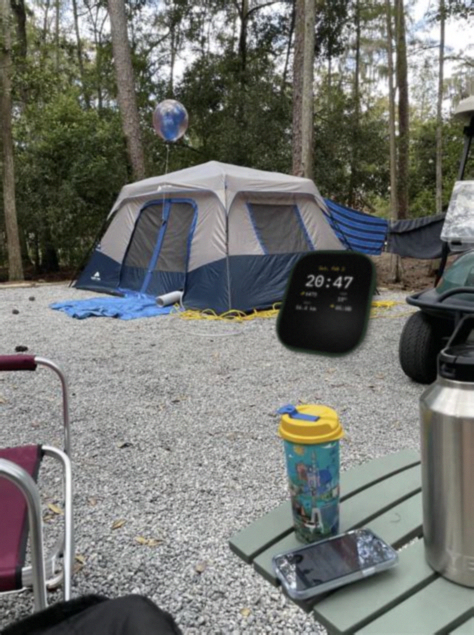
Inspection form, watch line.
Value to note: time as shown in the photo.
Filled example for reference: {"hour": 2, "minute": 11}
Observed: {"hour": 20, "minute": 47}
